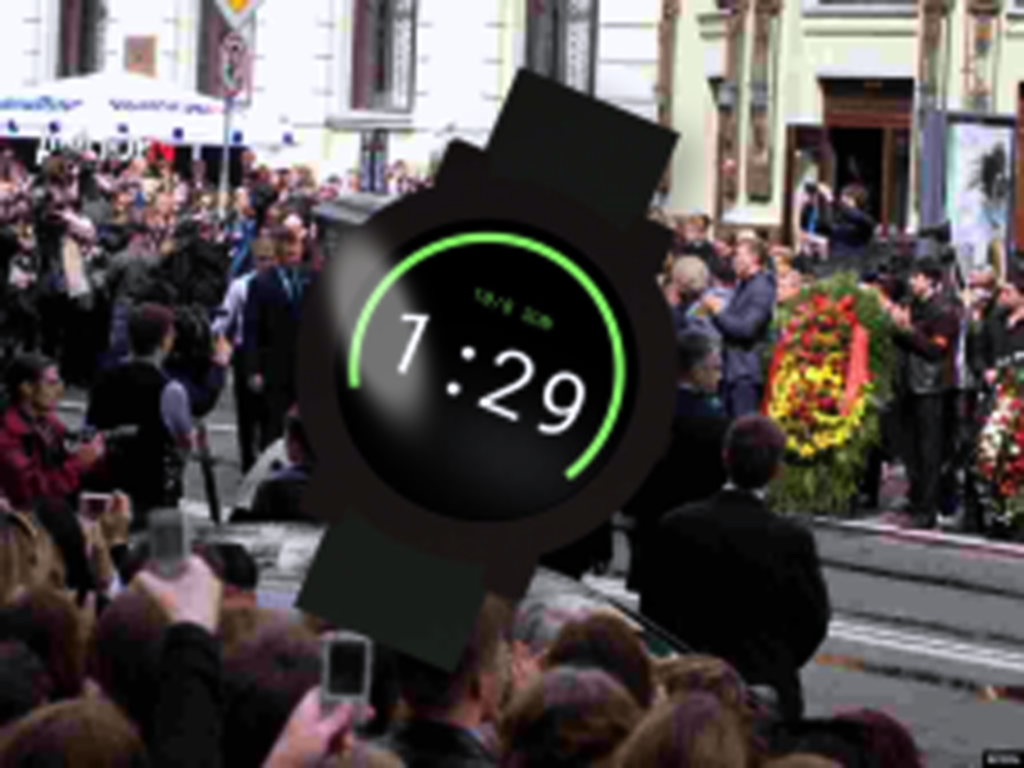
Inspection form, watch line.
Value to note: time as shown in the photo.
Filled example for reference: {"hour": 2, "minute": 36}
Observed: {"hour": 1, "minute": 29}
